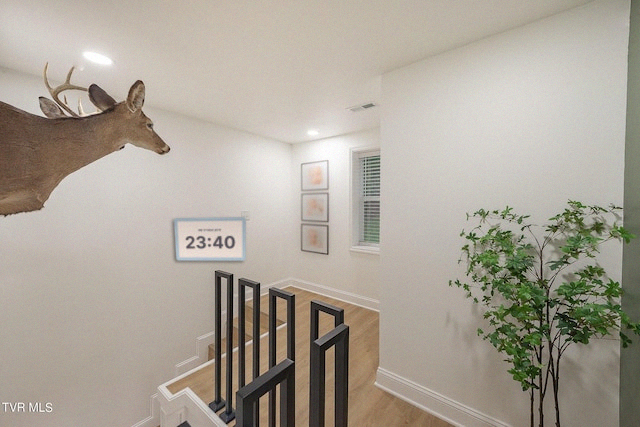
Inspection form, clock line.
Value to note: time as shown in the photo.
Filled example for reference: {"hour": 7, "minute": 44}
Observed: {"hour": 23, "minute": 40}
